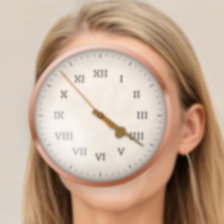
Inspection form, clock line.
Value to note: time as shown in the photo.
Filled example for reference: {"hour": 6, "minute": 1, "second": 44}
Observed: {"hour": 4, "minute": 20, "second": 53}
